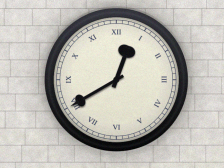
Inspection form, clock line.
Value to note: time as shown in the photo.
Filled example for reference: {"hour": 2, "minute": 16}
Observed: {"hour": 12, "minute": 40}
